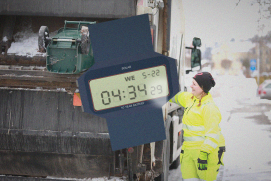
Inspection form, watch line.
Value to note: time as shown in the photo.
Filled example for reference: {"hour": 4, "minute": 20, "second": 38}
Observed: {"hour": 4, "minute": 34, "second": 29}
